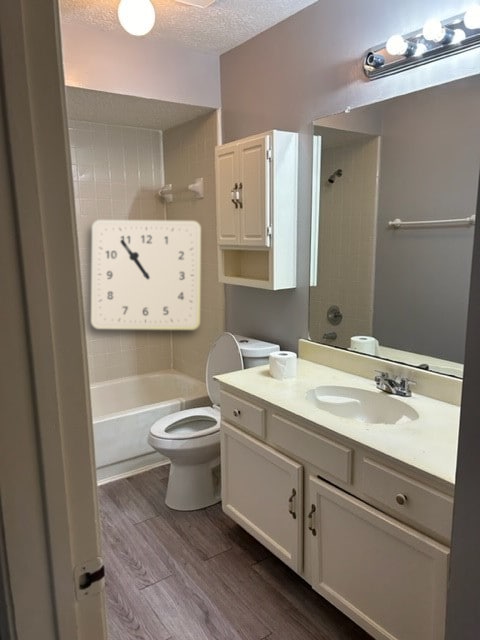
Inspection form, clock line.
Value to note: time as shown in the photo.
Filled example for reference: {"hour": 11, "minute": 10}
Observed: {"hour": 10, "minute": 54}
